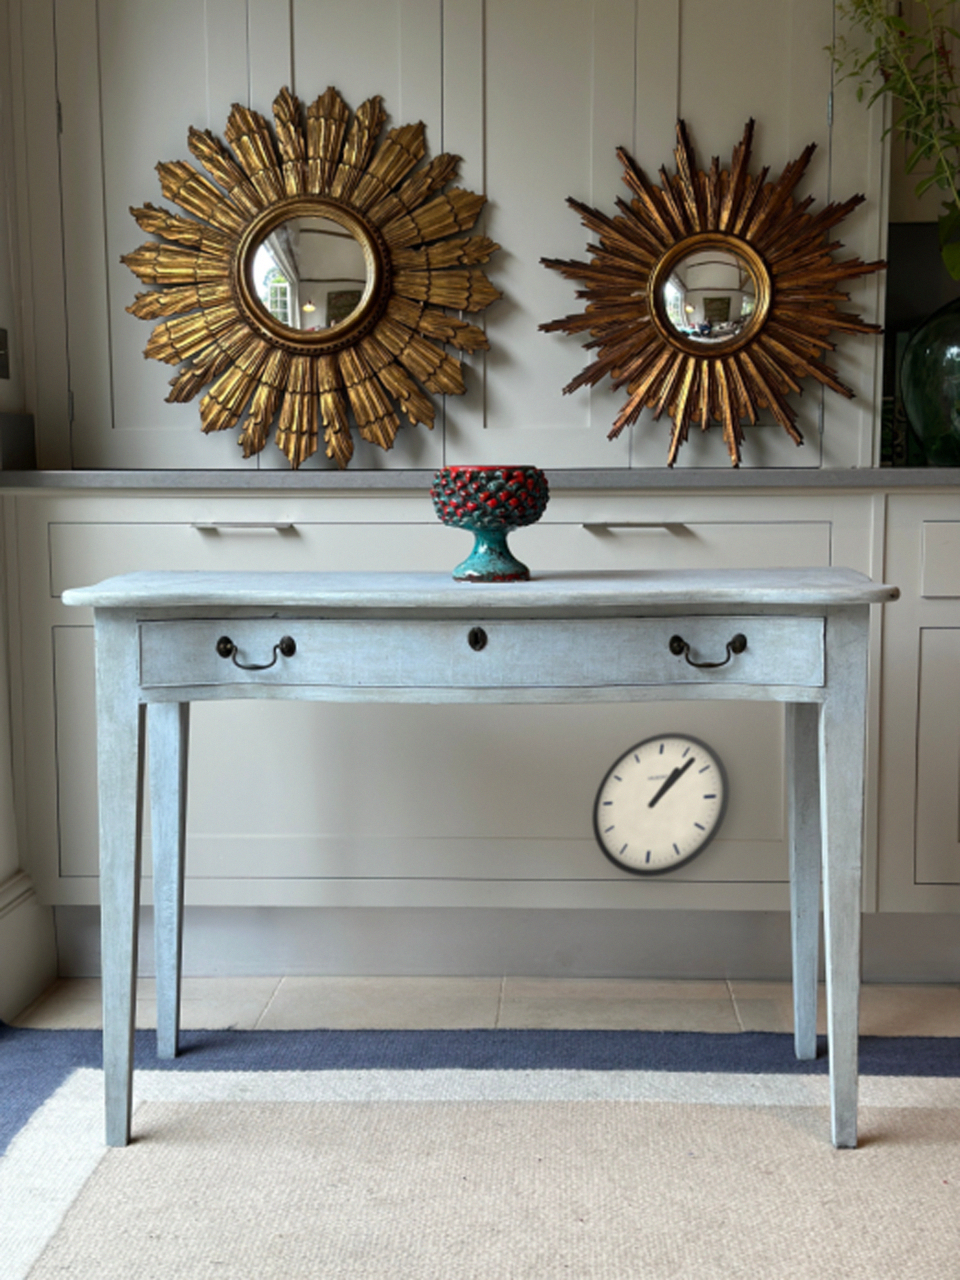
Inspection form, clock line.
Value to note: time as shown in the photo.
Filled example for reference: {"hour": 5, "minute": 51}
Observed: {"hour": 1, "minute": 7}
